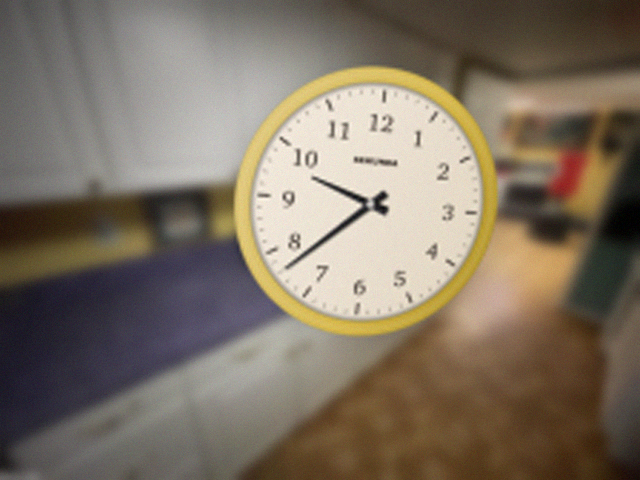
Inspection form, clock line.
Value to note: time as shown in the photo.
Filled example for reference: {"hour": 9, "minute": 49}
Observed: {"hour": 9, "minute": 38}
